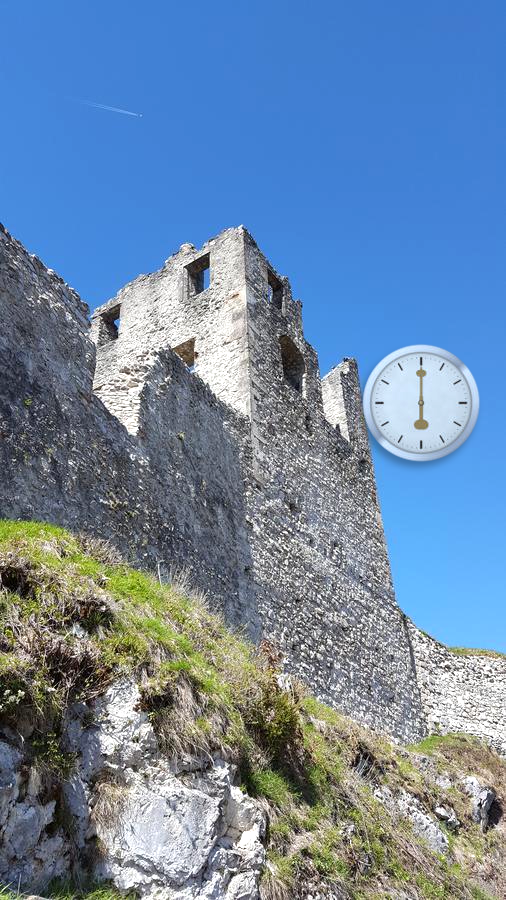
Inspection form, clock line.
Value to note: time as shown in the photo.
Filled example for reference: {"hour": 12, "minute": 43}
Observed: {"hour": 6, "minute": 0}
